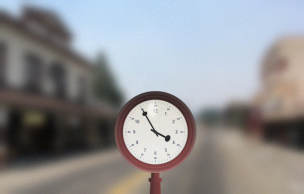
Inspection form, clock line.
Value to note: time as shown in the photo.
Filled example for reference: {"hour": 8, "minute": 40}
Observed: {"hour": 3, "minute": 55}
